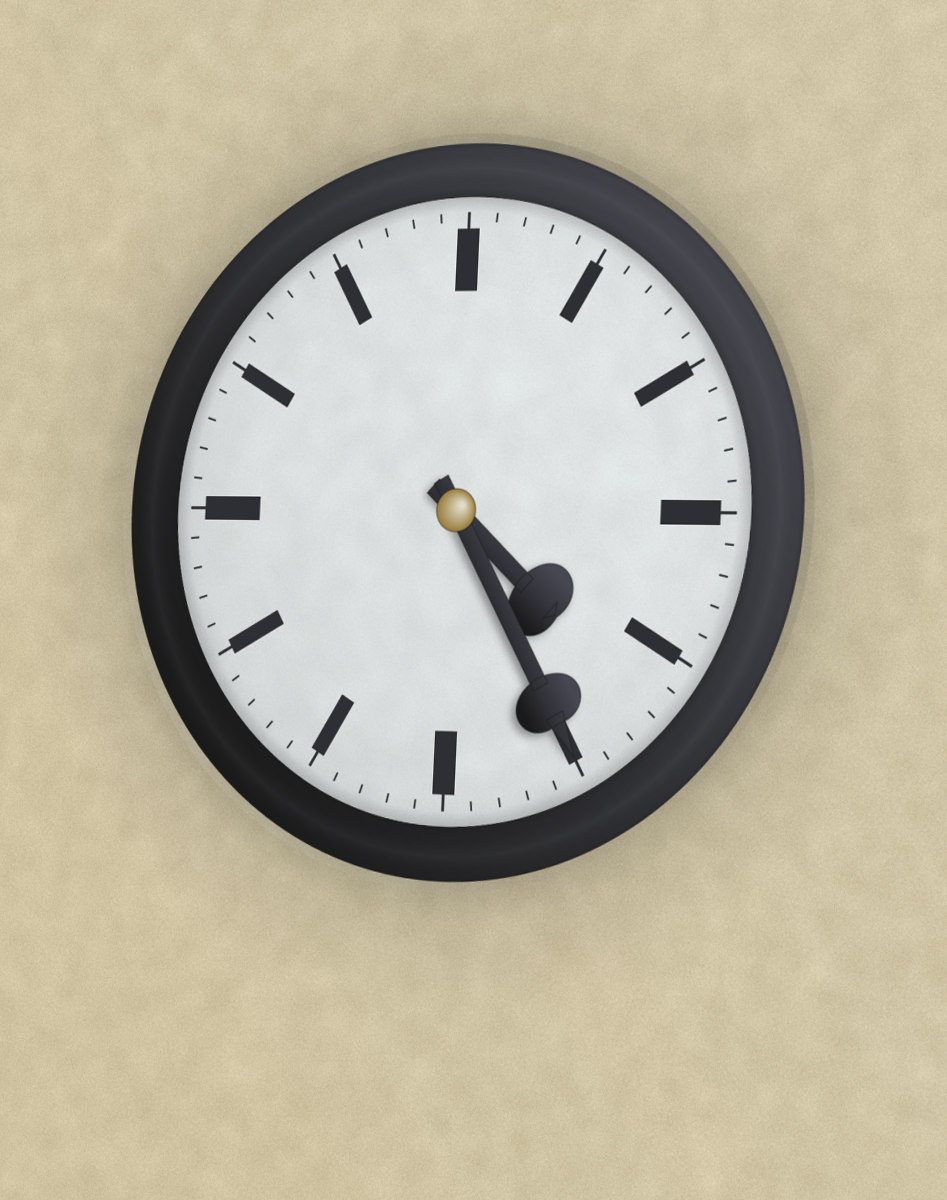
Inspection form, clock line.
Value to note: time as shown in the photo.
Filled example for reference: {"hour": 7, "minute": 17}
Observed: {"hour": 4, "minute": 25}
